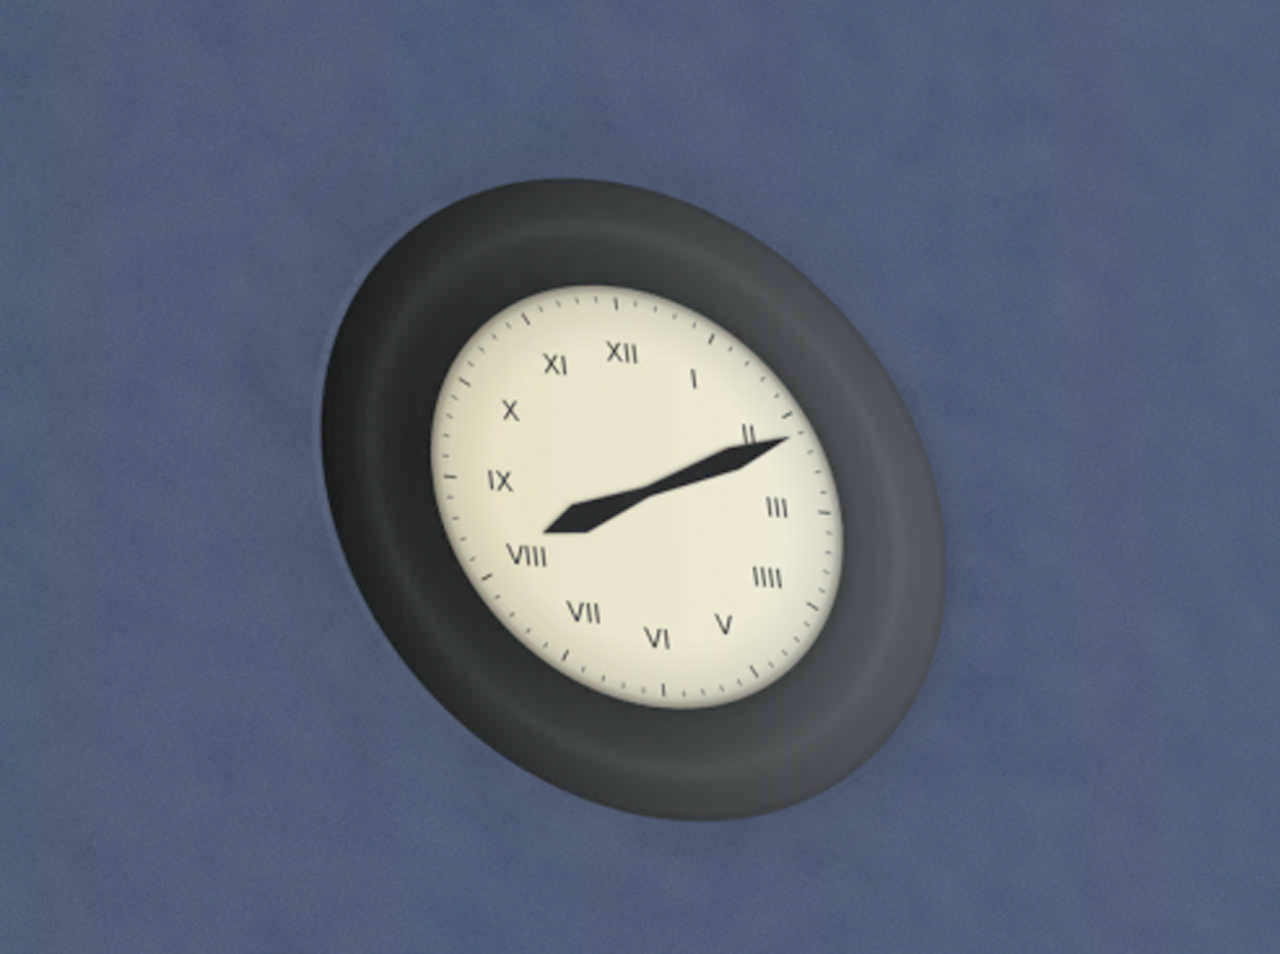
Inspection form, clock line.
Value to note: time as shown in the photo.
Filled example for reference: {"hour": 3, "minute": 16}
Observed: {"hour": 8, "minute": 11}
